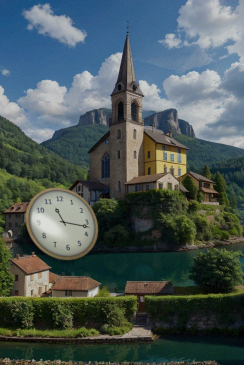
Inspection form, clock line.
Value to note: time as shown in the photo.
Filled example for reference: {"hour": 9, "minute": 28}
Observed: {"hour": 11, "minute": 17}
